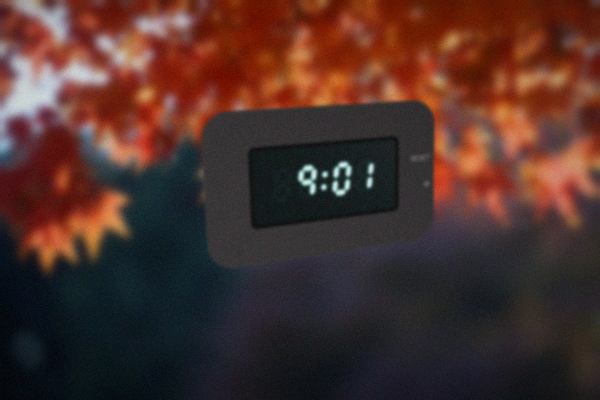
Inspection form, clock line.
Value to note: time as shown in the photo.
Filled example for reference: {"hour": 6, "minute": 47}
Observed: {"hour": 9, "minute": 1}
